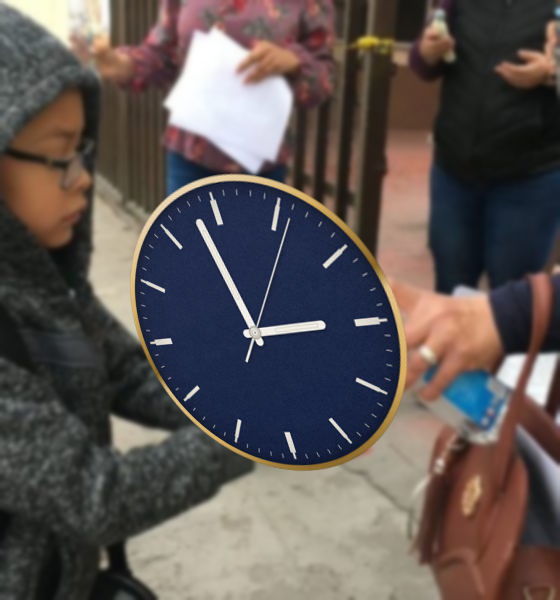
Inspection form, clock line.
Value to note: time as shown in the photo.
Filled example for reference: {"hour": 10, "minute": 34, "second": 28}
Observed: {"hour": 2, "minute": 58, "second": 6}
